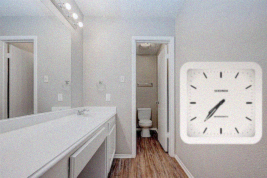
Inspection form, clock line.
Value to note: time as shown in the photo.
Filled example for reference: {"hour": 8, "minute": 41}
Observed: {"hour": 7, "minute": 37}
